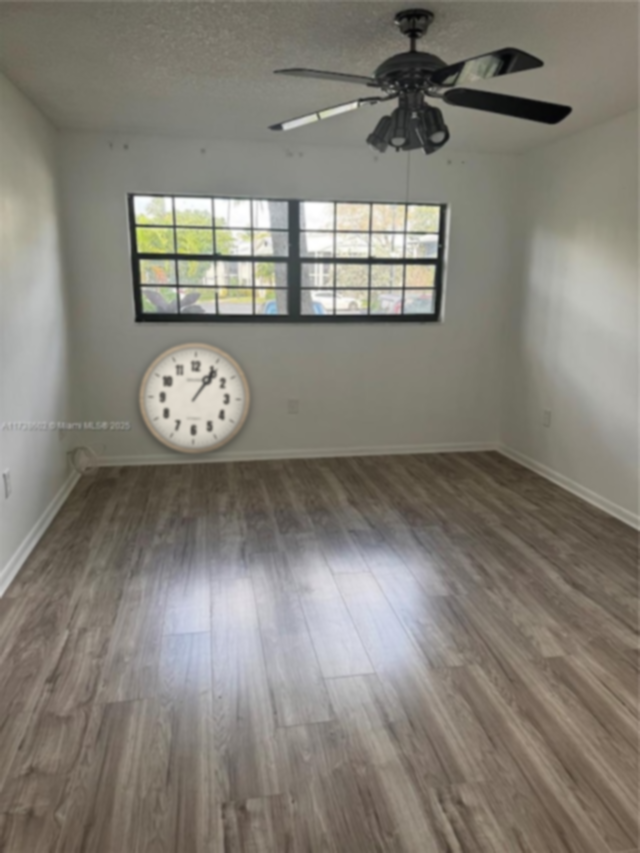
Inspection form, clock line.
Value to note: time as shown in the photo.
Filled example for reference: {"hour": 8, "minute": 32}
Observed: {"hour": 1, "minute": 6}
